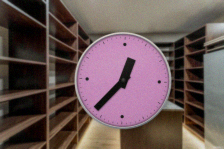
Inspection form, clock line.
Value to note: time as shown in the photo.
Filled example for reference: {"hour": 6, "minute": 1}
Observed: {"hour": 12, "minute": 37}
